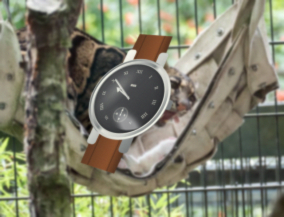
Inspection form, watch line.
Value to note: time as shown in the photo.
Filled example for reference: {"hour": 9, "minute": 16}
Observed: {"hour": 9, "minute": 51}
